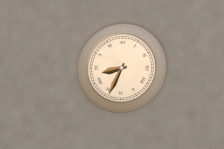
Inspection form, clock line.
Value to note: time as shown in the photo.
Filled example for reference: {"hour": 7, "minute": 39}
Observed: {"hour": 8, "minute": 34}
